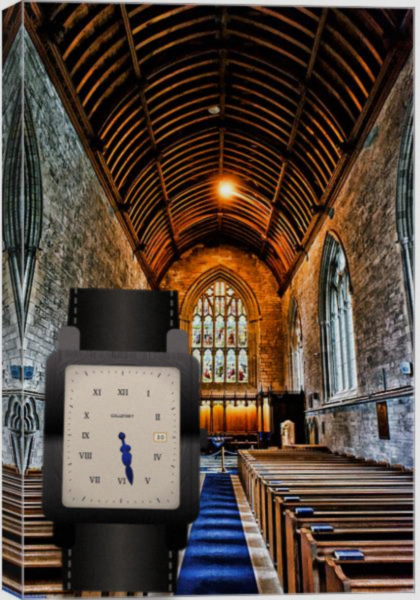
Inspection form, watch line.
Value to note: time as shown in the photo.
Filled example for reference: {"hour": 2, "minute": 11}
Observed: {"hour": 5, "minute": 28}
